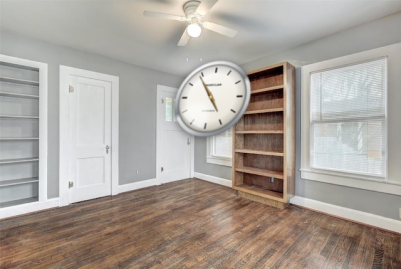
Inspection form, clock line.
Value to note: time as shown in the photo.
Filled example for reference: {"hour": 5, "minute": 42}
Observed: {"hour": 4, "minute": 54}
